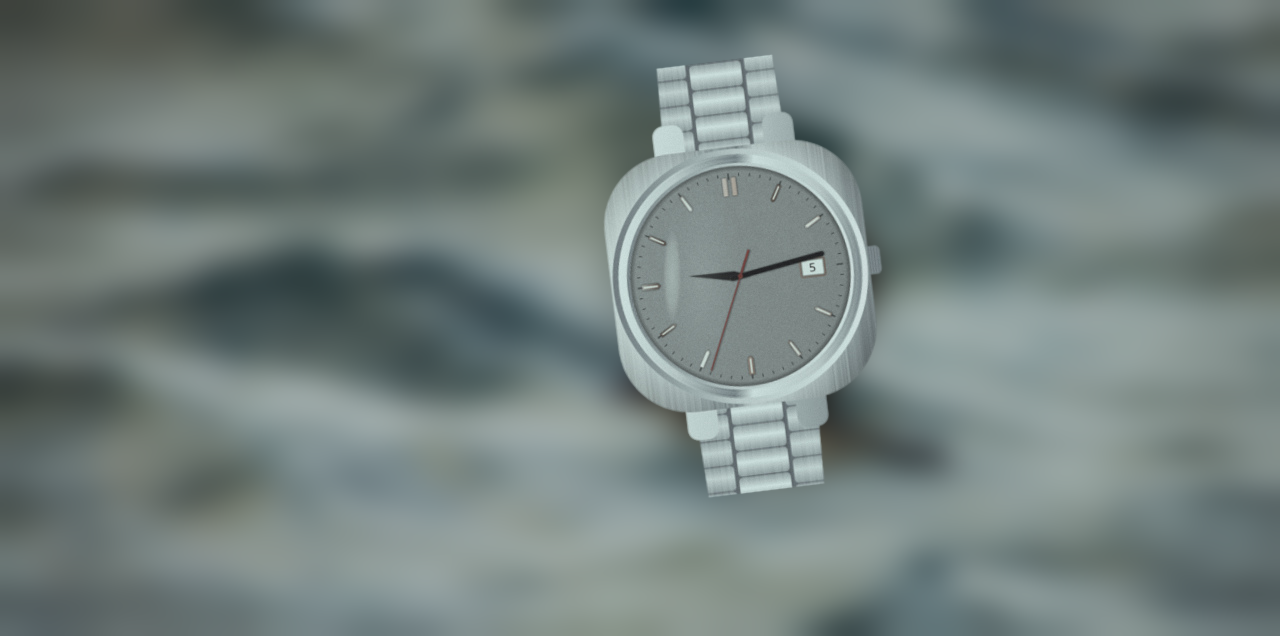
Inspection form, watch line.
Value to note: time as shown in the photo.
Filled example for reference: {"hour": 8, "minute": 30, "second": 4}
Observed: {"hour": 9, "minute": 13, "second": 34}
